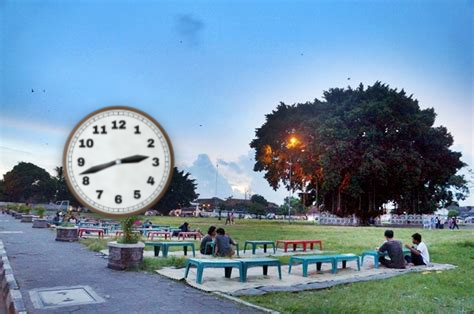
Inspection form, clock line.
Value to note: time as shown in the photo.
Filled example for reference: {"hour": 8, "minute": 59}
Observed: {"hour": 2, "minute": 42}
